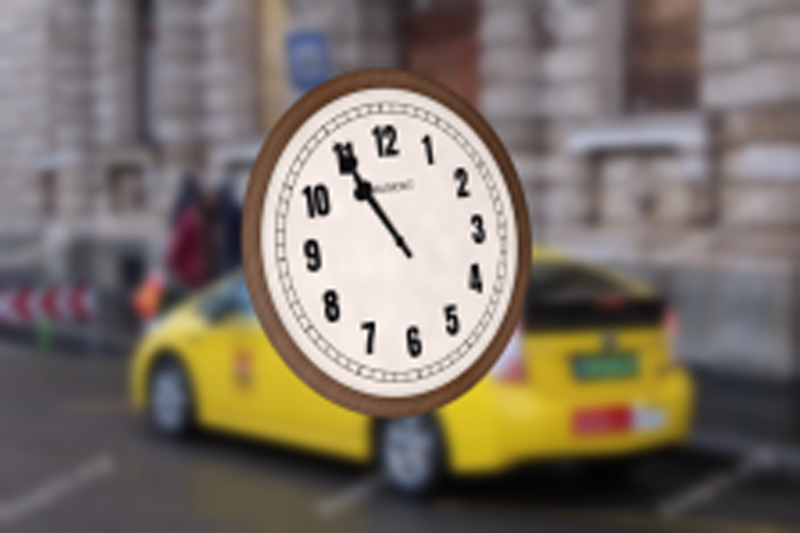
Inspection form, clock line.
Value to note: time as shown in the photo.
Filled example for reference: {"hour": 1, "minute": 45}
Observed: {"hour": 10, "minute": 55}
